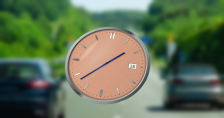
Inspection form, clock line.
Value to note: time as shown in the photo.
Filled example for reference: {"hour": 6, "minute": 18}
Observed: {"hour": 1, "minute": 38}
